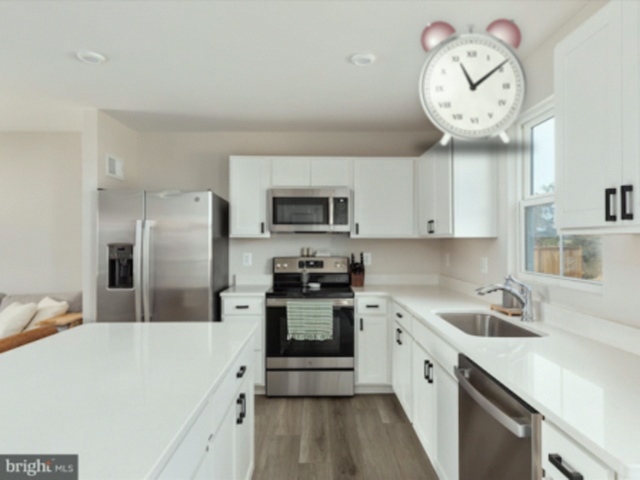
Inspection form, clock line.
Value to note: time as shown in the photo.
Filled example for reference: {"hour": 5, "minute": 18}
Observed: {"hour": 11, "minute": 9}
